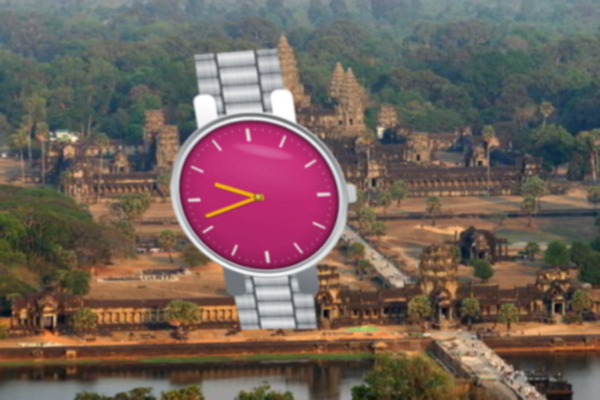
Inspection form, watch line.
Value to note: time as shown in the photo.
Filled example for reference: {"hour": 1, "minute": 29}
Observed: {"hour": 9, "minute": 42}
